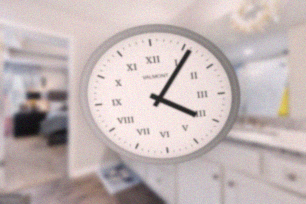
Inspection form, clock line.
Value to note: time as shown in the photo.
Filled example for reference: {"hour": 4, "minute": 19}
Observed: {"hour": 4, "minute": 6}
